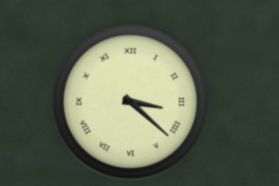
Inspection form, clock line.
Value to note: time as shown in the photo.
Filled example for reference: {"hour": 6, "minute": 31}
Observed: {"hour": 3, "minute": 22}
